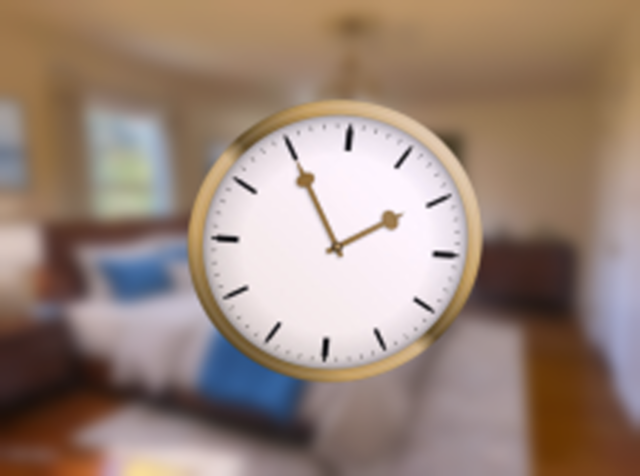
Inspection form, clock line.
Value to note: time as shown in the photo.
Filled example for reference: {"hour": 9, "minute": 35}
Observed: {"hour": 1, "minute": 55}
